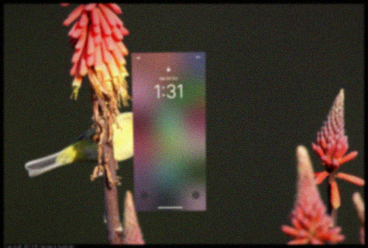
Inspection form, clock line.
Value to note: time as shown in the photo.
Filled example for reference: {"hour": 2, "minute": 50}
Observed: {"hour": 1, "minute": 31}
